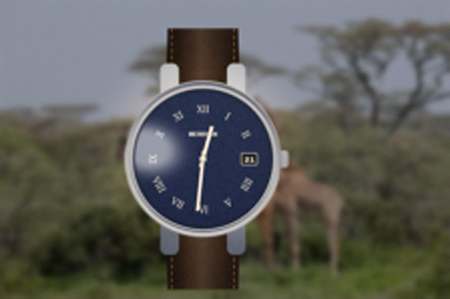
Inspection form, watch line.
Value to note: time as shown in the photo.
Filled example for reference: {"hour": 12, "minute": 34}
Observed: {"hour": 12, "minute": 31}
